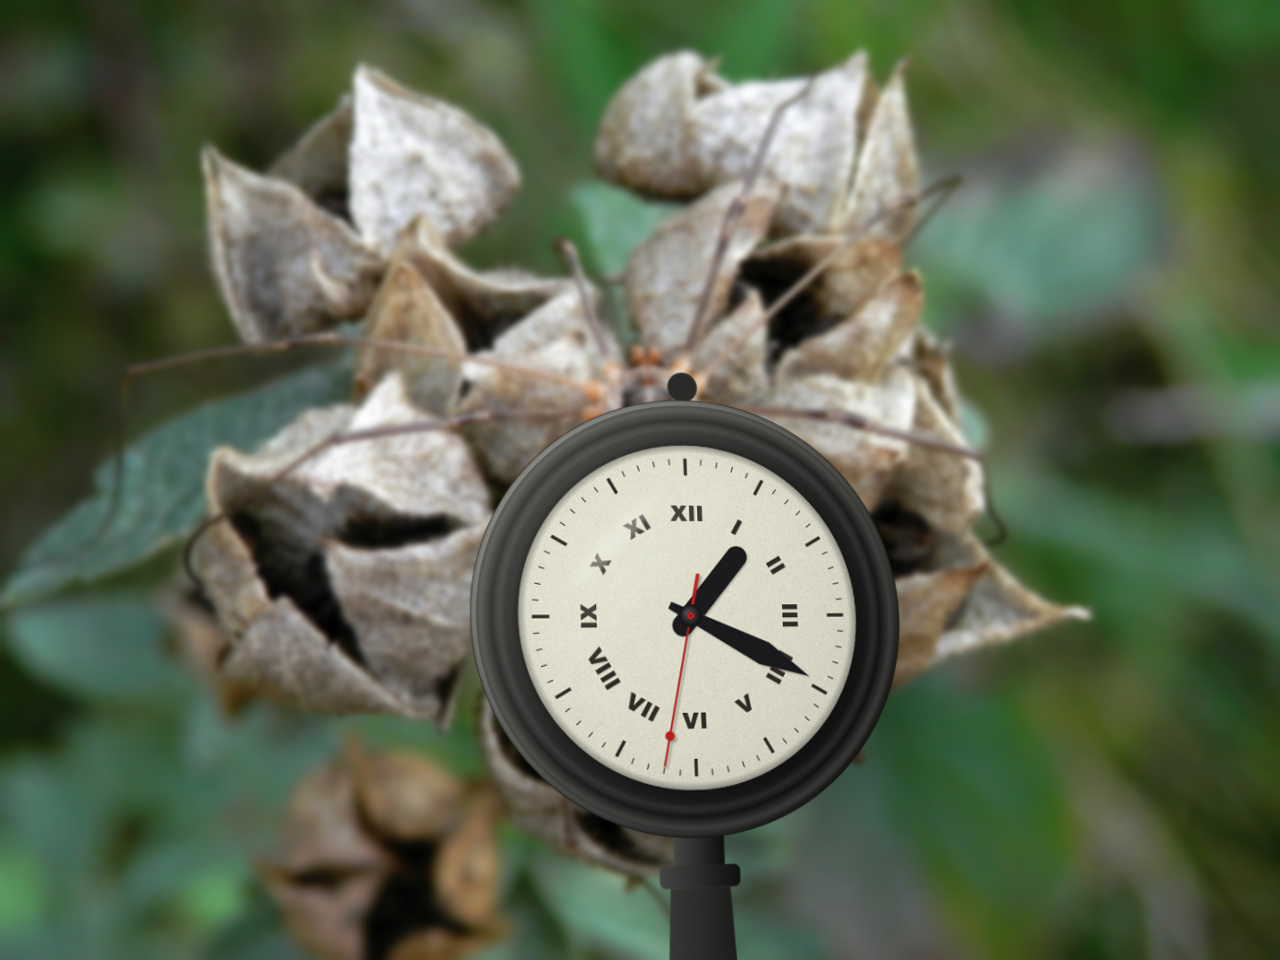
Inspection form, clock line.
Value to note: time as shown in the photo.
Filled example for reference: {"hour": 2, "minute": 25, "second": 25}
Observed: {"hour": 1, "minute": 19, "second": 32}
